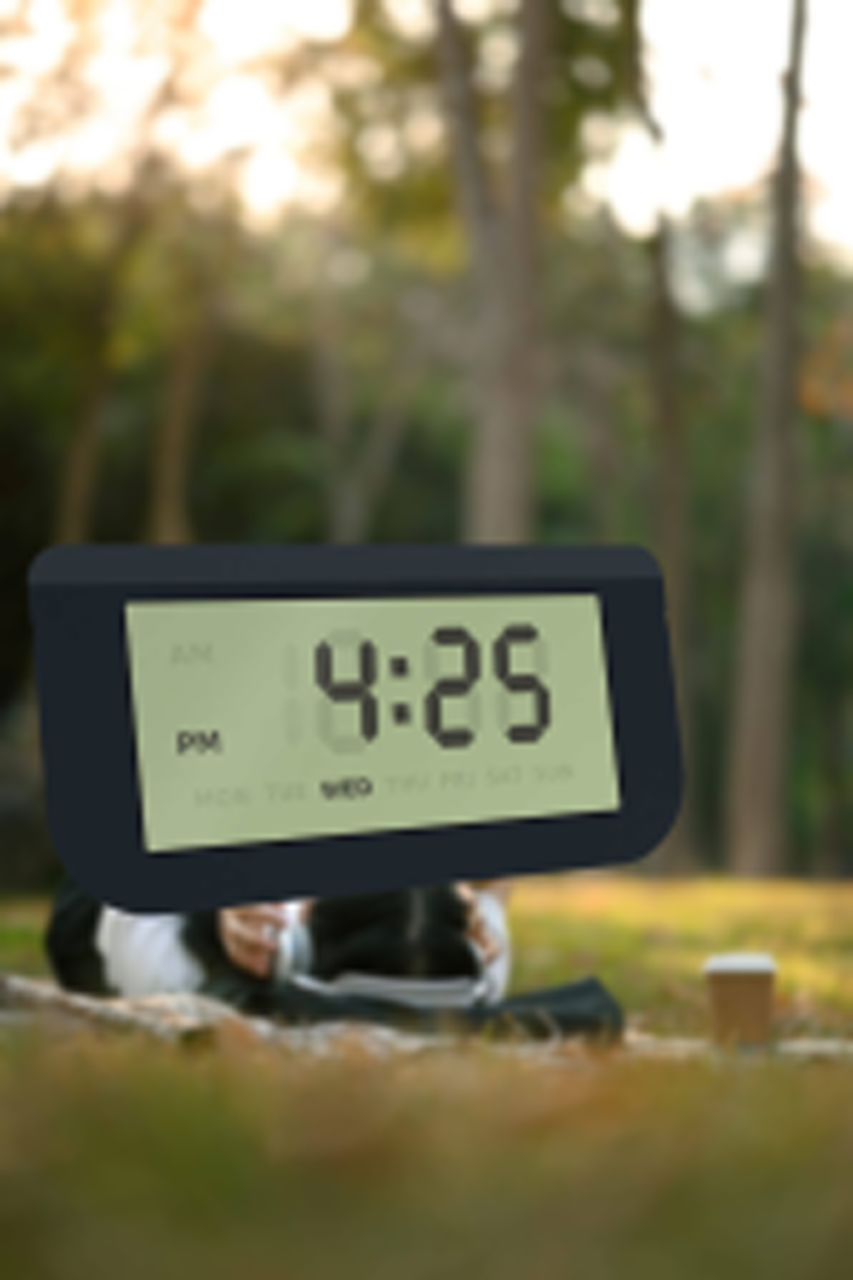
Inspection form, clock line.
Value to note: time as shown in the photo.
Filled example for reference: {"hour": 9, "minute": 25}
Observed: {"hour": 4, "minute": 25}
